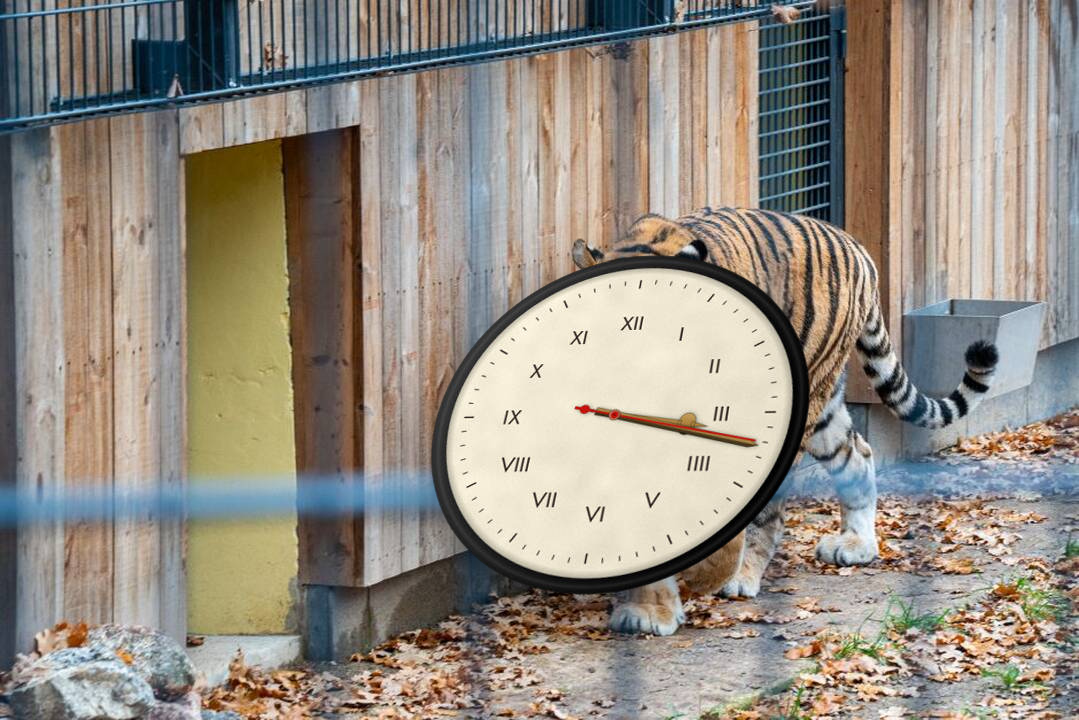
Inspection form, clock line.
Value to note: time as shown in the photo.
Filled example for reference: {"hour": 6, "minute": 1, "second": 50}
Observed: {"hour": 3, "minute": 17, "second": 17}
